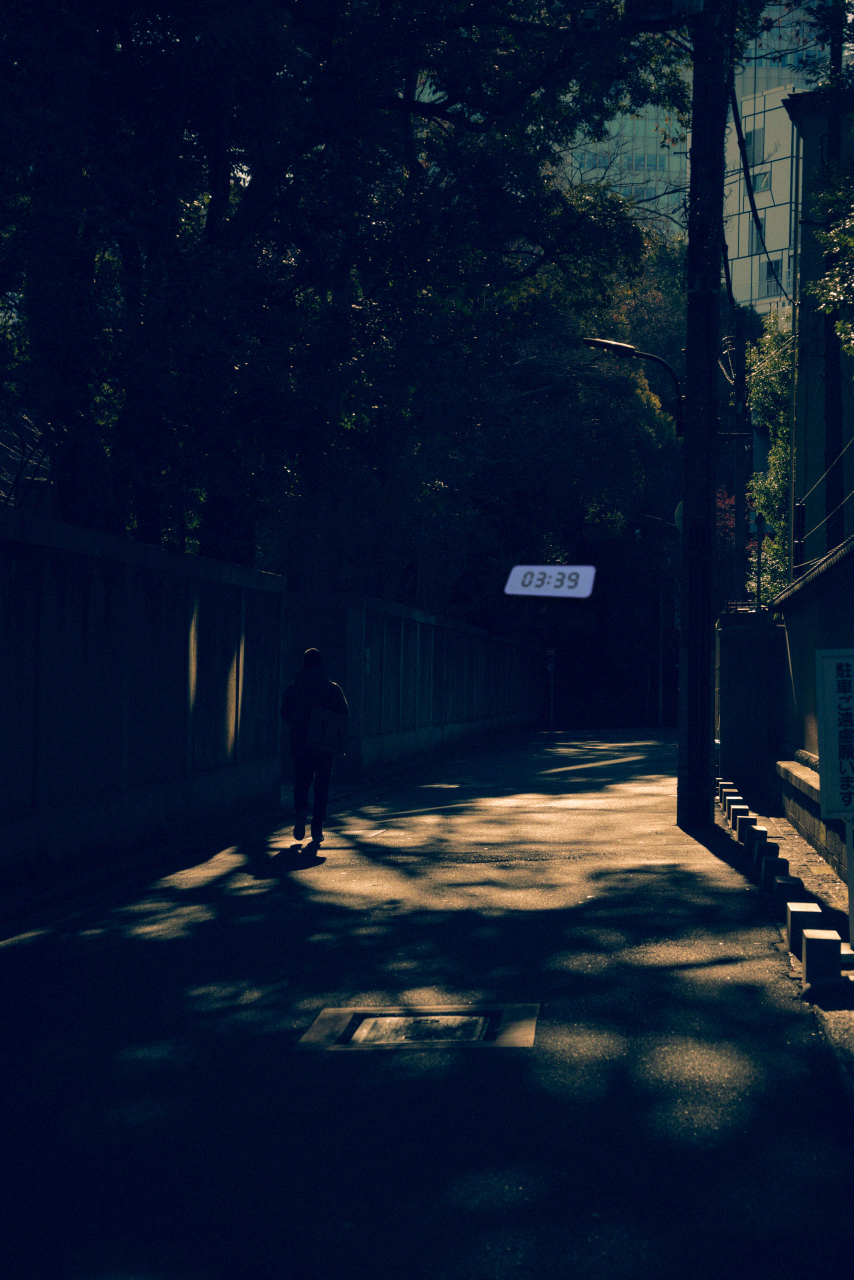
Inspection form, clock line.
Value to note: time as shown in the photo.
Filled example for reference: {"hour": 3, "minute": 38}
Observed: {"hour": 3, "minute": 39}
